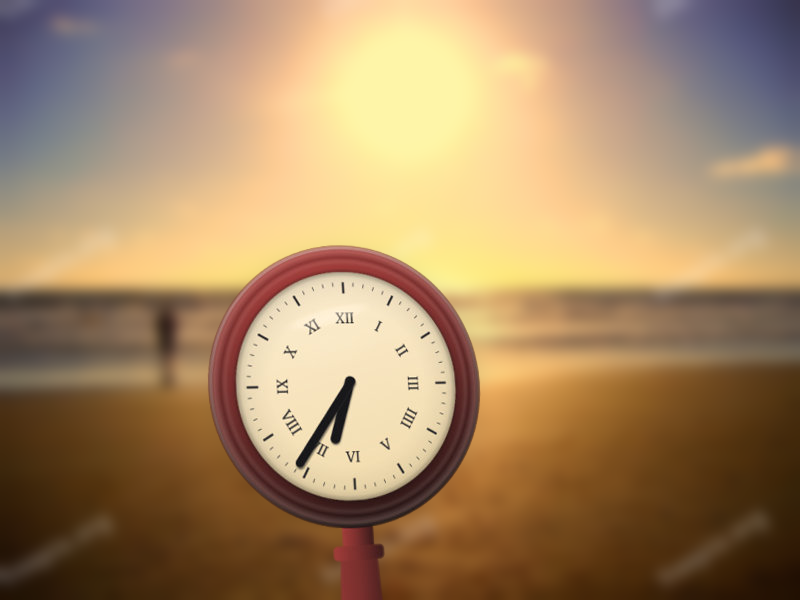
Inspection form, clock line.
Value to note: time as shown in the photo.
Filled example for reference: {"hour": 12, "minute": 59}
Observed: {"hour": 6, "minute": 36}
